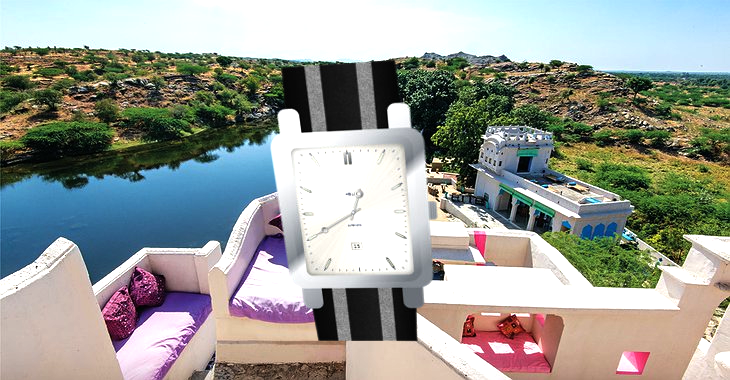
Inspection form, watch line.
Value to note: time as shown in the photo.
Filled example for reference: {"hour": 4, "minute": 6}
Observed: {"hour": 12, "minute": 40}
